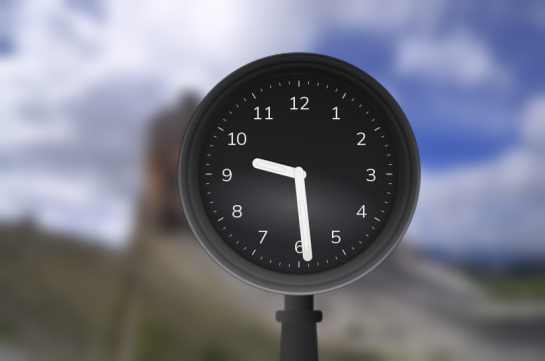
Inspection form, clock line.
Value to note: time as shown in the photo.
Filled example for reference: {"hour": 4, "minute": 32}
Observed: {"hour": 9, "minute": 29}
